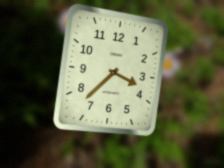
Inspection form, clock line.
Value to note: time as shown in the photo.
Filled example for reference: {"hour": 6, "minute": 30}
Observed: {"hour": 3, "minute": 37}
